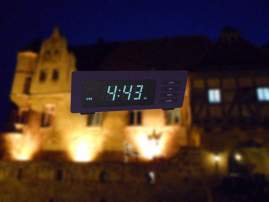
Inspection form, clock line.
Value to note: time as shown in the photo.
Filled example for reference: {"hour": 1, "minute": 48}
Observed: {"hour": 4, "minute": 43}
